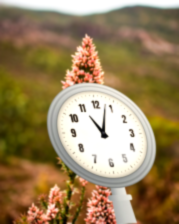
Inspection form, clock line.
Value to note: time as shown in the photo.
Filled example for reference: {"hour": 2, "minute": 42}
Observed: {"hour": 11, "minute": 3}
